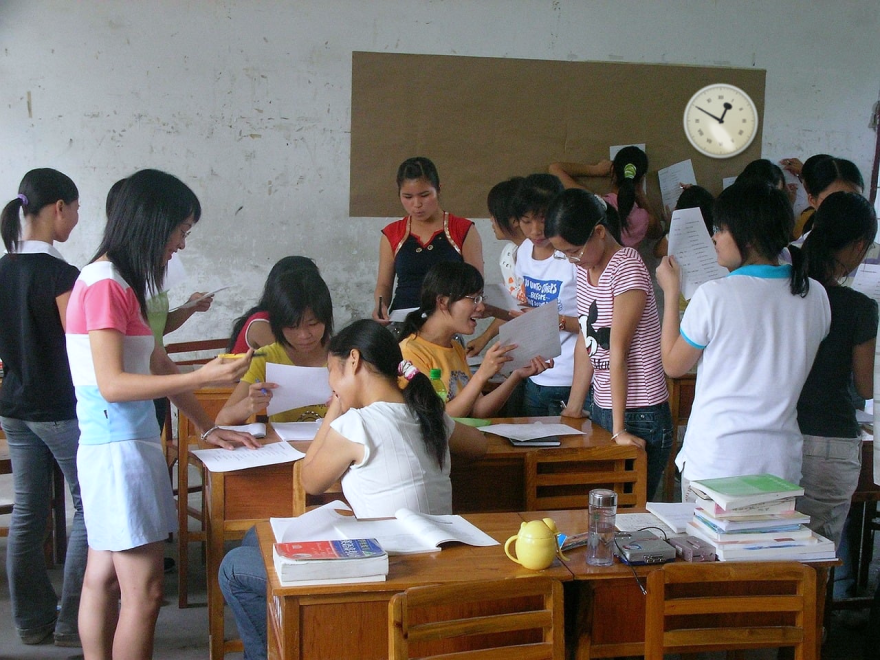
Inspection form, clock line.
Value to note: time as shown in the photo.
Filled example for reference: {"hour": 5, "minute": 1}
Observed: {"hour": 12, "minute": 50}
